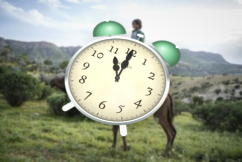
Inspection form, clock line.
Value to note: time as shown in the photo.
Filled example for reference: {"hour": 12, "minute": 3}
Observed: {"hour": 11, "minute": 0}
